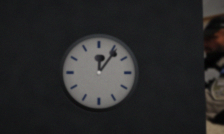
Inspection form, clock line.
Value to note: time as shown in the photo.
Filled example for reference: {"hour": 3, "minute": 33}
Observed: {"hour": 12, "minute": 6}
